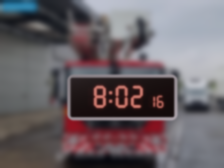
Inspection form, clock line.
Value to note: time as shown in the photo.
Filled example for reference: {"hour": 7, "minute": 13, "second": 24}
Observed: {"hour": 8, "minute": 2, "second": 16}
